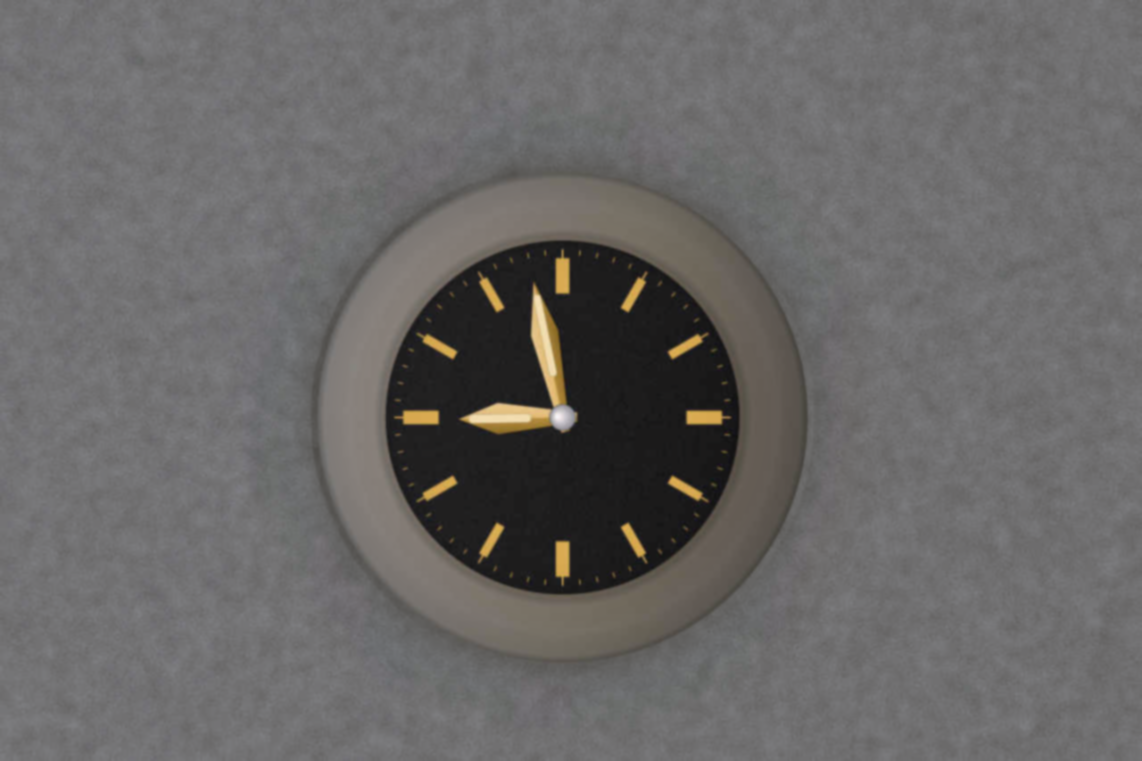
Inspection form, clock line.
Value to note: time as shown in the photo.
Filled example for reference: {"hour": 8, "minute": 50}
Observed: {"hour": 8, "minute": 58}
